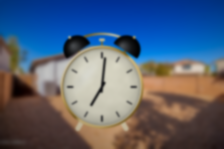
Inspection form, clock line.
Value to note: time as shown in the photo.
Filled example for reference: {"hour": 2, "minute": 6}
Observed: {"hour": 7, "minute": 1}
